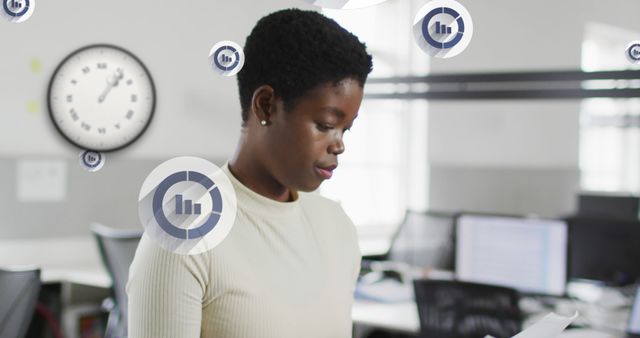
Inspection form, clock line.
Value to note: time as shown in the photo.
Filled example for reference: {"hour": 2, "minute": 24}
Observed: {"hour": 1, "minute": 6}
